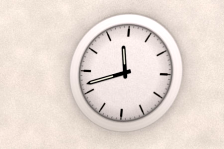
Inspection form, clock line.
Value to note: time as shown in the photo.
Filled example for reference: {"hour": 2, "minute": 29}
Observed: {"hour": 11, "minute": 42}
